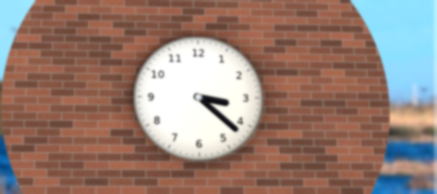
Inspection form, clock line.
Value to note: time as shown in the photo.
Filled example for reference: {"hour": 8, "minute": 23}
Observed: {"hour": 3, "minute": 22}
